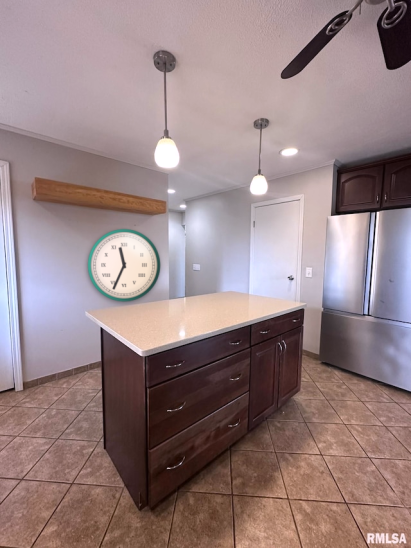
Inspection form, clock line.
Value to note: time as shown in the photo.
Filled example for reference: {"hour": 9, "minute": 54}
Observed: {"hour": 11, "minute": 34}
